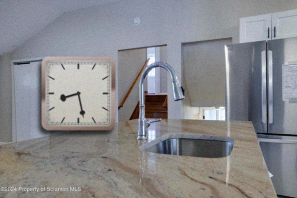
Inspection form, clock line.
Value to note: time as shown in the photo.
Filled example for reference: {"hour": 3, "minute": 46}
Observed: {"hour": 8, "minute": 28}
